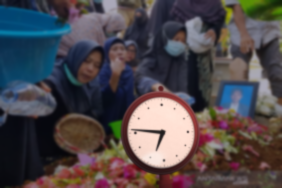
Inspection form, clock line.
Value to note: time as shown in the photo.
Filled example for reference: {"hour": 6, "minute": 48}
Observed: {"hour": 6, "minute": 46}
